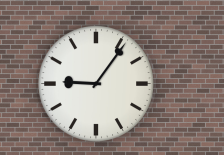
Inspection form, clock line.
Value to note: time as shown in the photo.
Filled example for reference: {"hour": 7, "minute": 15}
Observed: {"hour": 9, "minute": 6}
